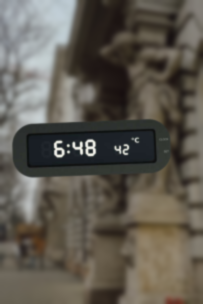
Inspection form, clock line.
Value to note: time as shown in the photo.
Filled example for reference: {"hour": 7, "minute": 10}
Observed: {"hour": 6, "minute": 48}
